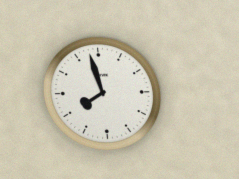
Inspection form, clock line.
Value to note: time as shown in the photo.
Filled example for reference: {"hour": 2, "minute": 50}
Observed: {"hour": 7, "minute": 58}
